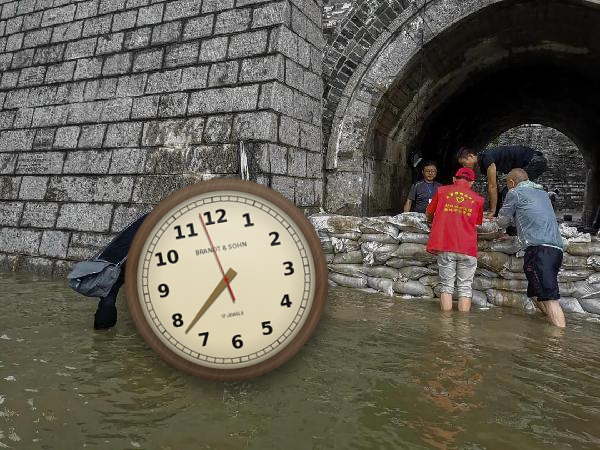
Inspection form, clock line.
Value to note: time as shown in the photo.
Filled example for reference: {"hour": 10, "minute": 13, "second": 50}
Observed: {"hour": 7, "minute": 37, "second": 58}
